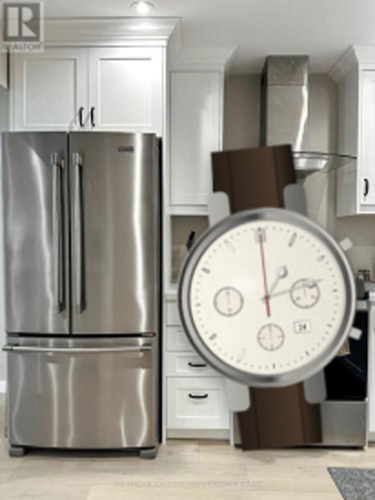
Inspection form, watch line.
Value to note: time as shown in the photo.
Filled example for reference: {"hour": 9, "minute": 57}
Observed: {"hour": 1, "minute": 13}
